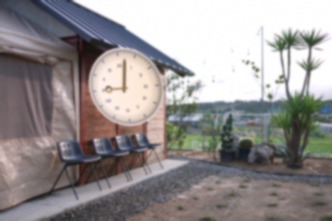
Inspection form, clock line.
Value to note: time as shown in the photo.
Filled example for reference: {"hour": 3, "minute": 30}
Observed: {"hour": 9, "minute": 2}
